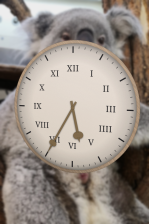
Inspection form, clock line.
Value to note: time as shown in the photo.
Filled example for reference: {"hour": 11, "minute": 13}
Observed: {"hour": 5, "minute": 35}
